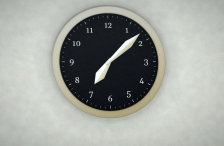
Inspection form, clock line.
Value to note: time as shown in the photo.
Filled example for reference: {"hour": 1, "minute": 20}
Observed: {"hour": 7, "minute": 8}
